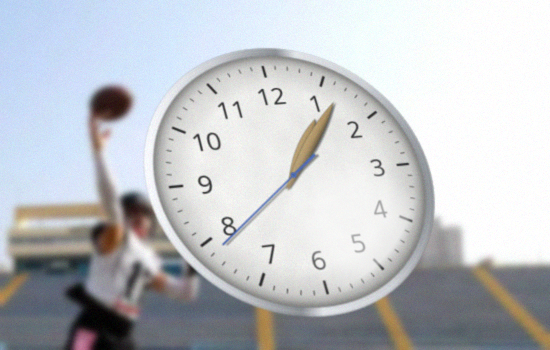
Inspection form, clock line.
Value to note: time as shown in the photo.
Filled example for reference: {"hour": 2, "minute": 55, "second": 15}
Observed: {"hour": 1, "minute": 6, "second": 39}
